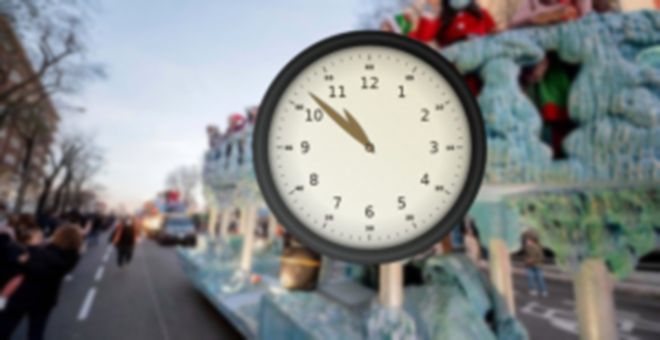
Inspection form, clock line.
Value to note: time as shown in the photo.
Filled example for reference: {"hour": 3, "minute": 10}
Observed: {"hour": 10, "minute": 52}
